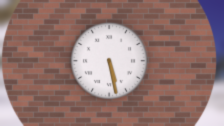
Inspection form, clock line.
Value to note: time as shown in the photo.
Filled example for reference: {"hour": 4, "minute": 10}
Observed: {"hour": 5, "minute": 28}
